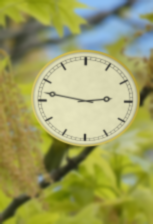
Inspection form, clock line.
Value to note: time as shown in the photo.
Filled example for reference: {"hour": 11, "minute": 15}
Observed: {"hour": 2, "minute": 47}
